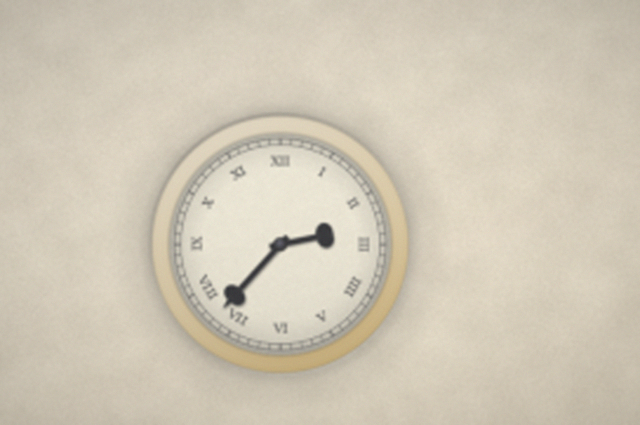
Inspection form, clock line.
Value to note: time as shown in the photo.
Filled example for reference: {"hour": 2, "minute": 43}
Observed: {"hour": 2, "minute": 37}
